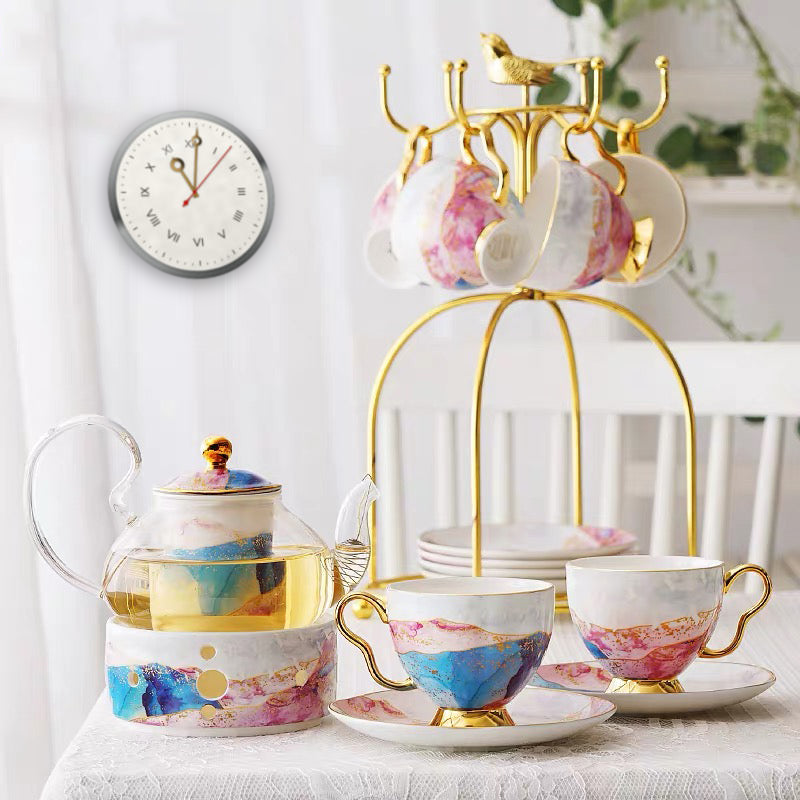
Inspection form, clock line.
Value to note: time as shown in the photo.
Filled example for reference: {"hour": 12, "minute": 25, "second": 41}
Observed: {"hour": 11, "minute": 1, "second": 7}
